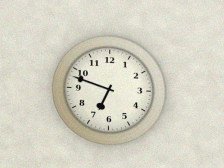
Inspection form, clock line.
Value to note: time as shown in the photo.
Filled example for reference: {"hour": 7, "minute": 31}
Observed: {"hour": 6, "minute": 48}
